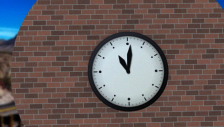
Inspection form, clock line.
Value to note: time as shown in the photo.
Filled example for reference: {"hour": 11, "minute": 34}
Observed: {"hour": 11, "minute": 1}
